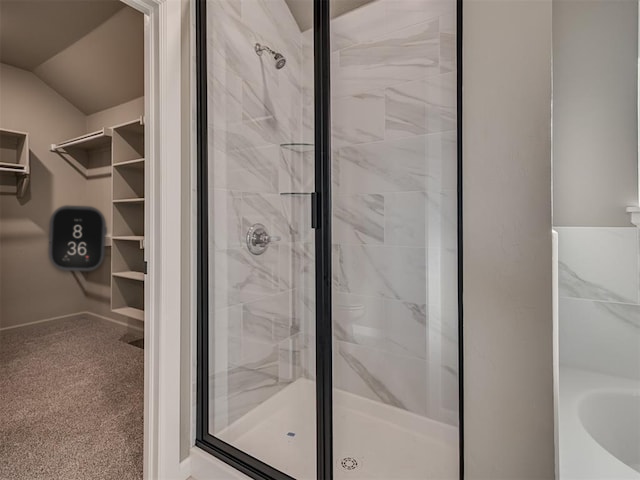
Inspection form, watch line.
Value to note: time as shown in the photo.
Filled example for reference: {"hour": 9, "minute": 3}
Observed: {"hour": 8, "minute": 36}
